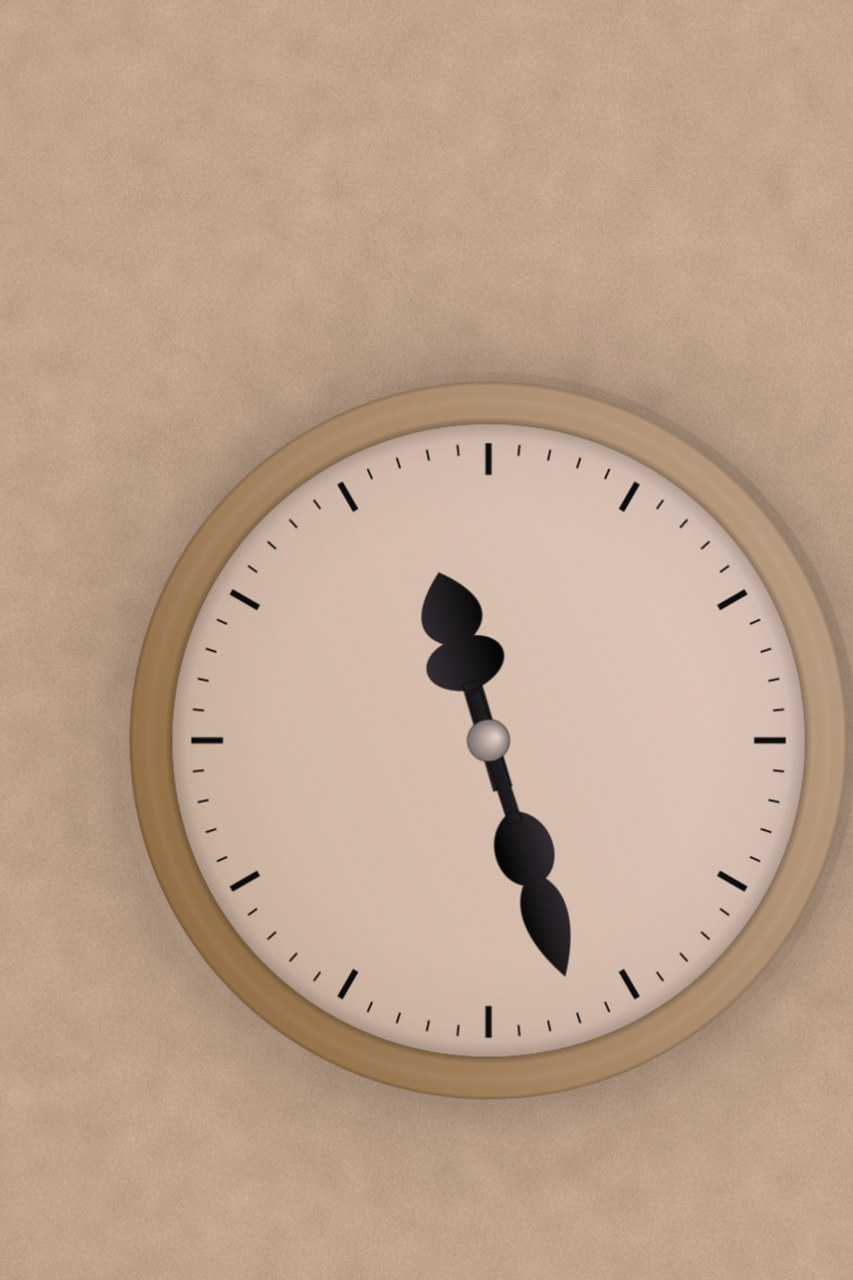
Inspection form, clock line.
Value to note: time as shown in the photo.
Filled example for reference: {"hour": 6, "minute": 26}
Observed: {"hour": 11, "minute": 27}
